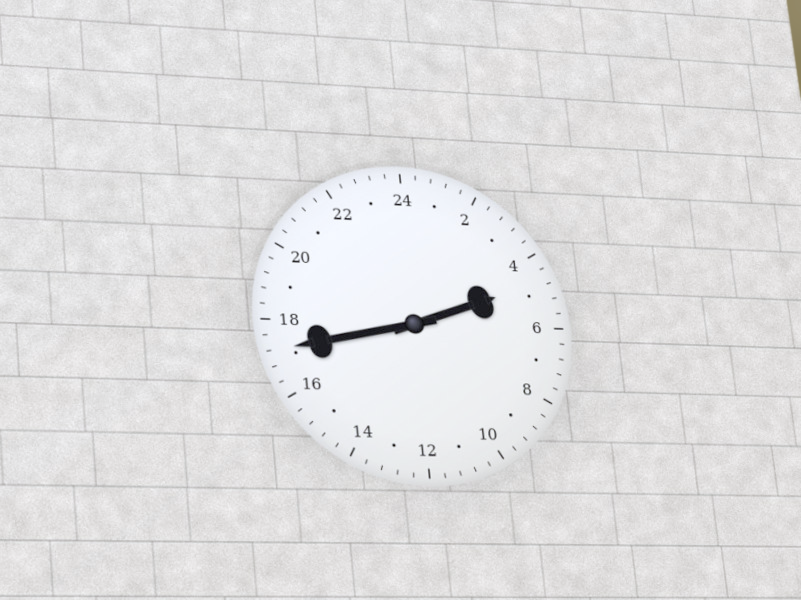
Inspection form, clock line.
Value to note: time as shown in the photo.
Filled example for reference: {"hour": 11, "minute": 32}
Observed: {"hour": 4, "minute": 43}
